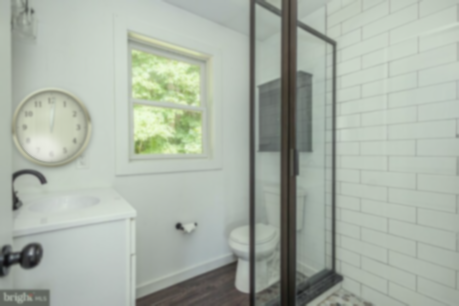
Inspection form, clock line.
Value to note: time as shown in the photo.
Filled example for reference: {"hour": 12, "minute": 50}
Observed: {"hour": 12, "minute": 1}
